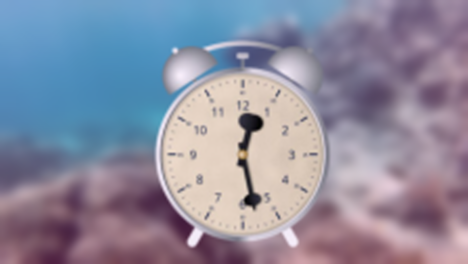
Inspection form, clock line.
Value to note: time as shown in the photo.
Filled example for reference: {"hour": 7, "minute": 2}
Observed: {"hour": 12, "minute": 28}
